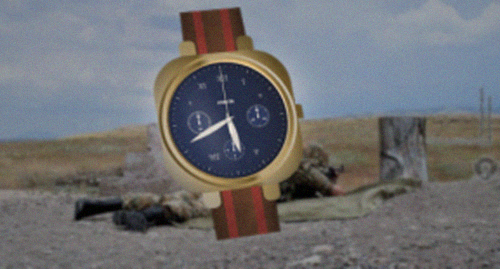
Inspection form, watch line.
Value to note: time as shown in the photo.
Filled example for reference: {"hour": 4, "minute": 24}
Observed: {"hour": 5, "minute": 41}
